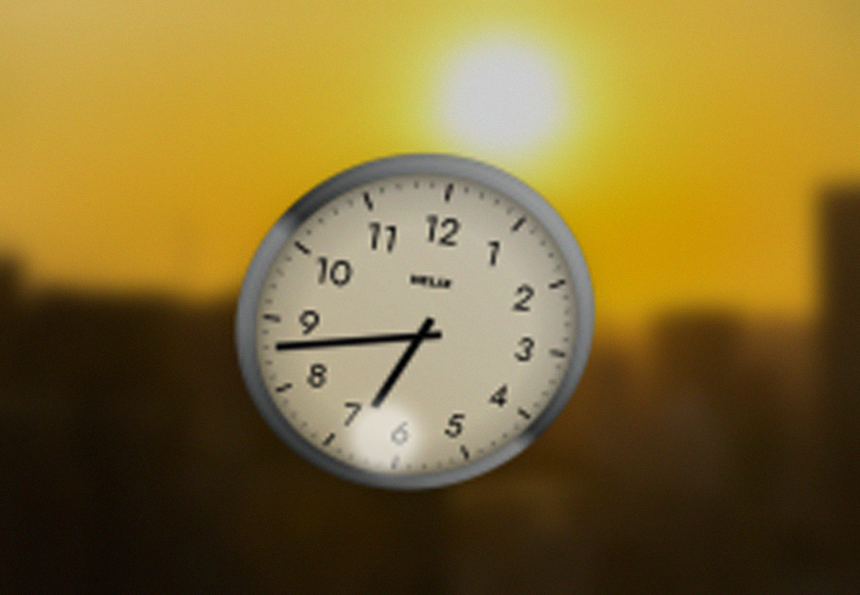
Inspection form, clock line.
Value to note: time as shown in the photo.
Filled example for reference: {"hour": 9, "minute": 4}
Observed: {"hour": 6, "minute": 43}
